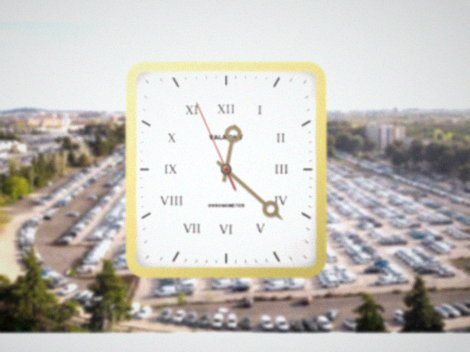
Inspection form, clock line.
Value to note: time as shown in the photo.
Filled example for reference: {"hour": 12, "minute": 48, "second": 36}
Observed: {"hour": 12, "minute": 21, "second": 56}
